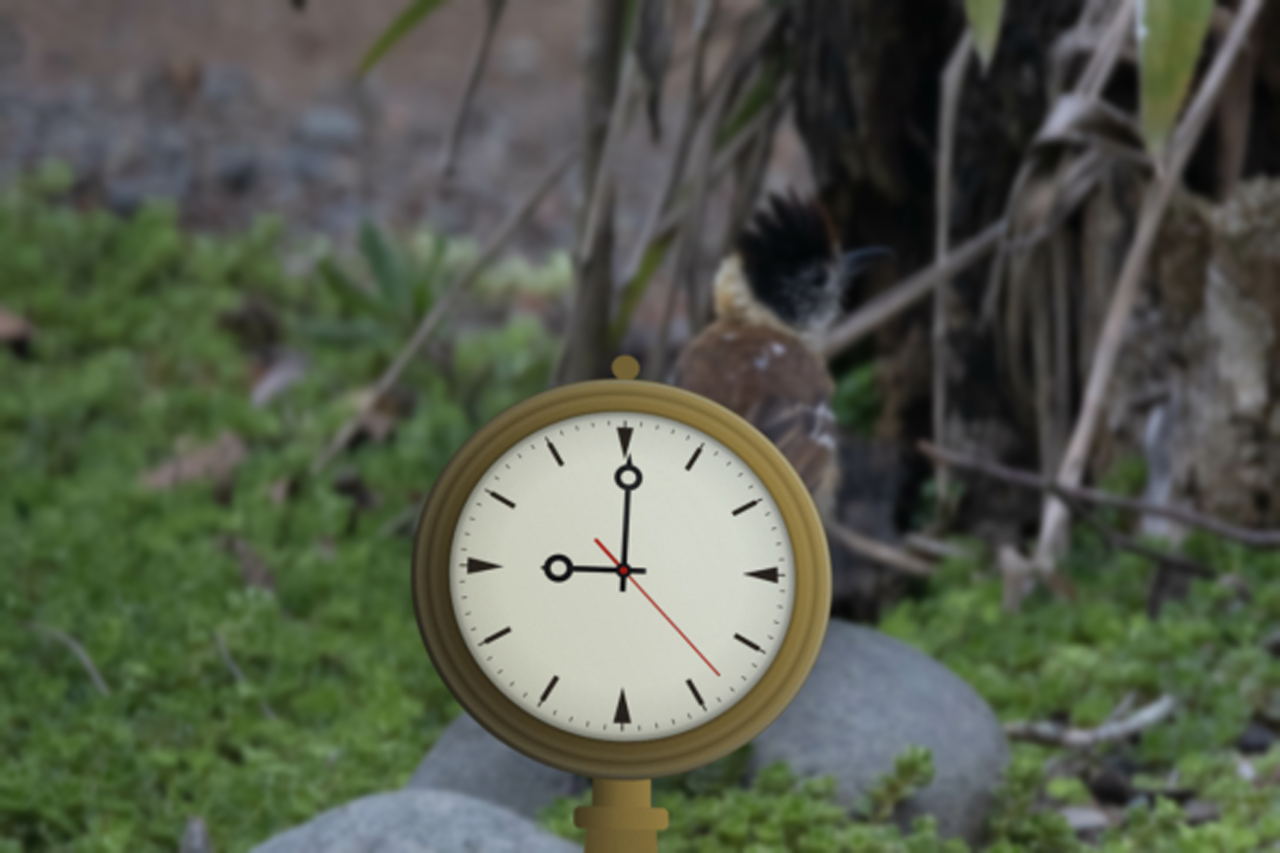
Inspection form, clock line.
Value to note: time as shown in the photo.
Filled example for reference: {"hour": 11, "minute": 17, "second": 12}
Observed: {"hour": 9, "minute": 0, "second": 23}
